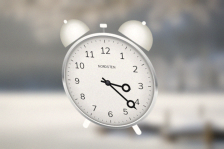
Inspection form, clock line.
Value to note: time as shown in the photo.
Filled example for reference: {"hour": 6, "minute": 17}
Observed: {"hour": 3, "minute": 22}
